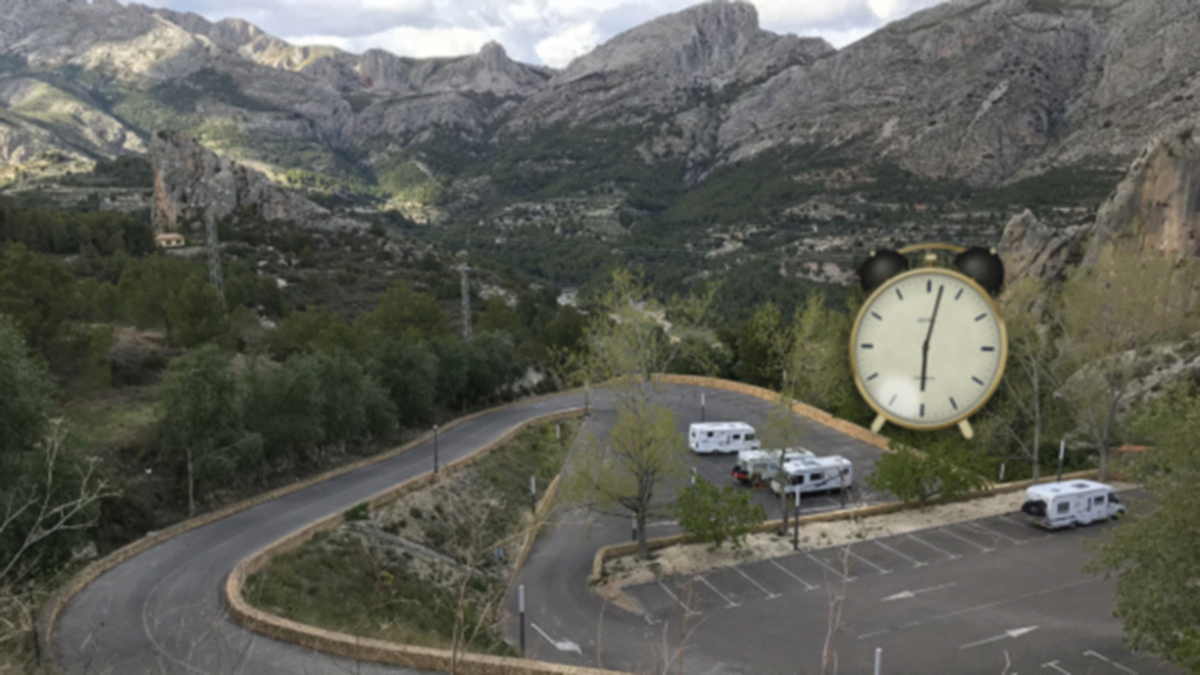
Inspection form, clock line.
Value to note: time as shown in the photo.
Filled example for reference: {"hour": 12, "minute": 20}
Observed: {"hour": 6, "minute": 2}
